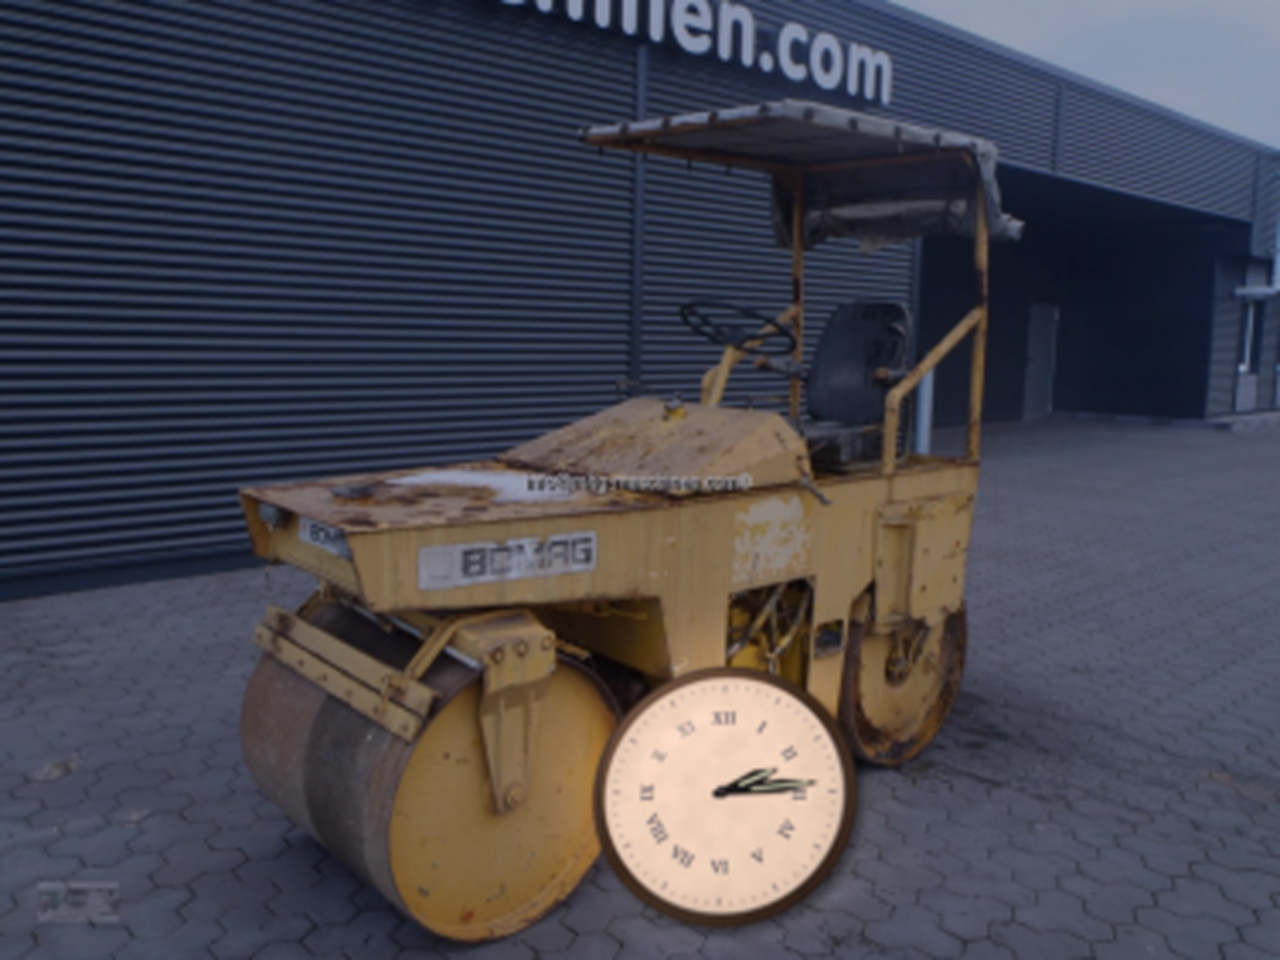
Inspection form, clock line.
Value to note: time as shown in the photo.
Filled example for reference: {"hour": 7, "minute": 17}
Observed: {"hour": 2, "minute": 14}
